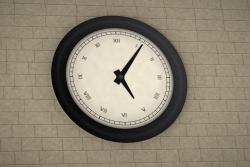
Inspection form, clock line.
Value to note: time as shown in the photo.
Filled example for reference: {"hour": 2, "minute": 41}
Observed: {"hour": 5, "minute": 6}
